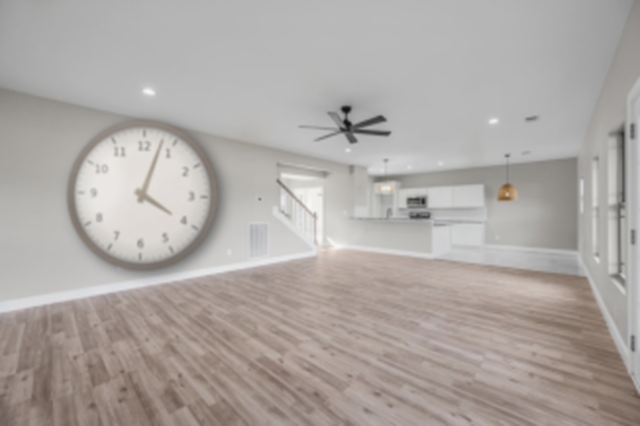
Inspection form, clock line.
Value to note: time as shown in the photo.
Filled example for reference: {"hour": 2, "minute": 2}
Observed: {"hour": 4, "minute": 3}
